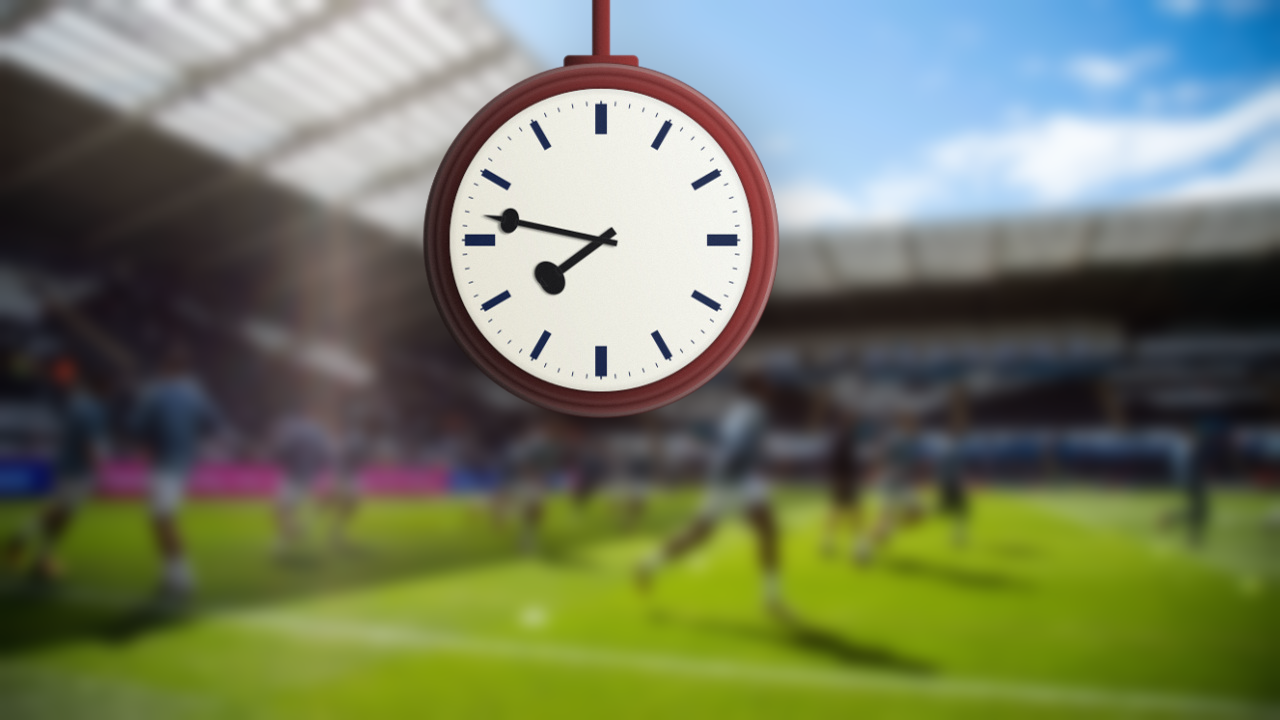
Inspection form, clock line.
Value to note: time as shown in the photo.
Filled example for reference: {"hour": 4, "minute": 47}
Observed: {"hour": 7, "minute": 47}
